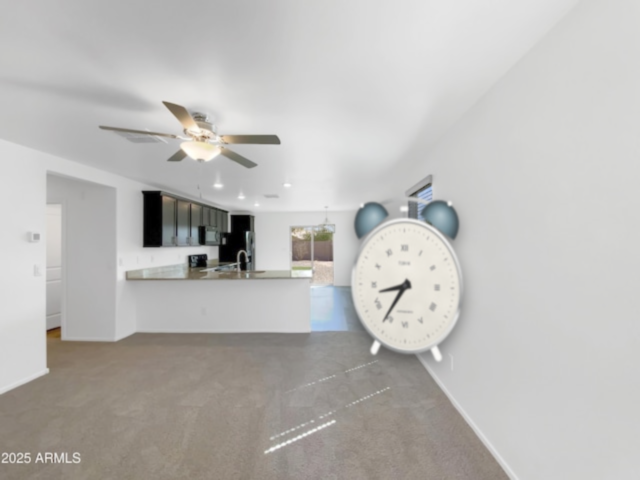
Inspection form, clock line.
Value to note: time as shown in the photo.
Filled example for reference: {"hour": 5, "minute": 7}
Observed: {"hour": 8, "minute": 36}
